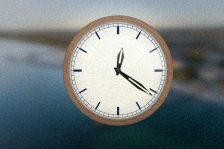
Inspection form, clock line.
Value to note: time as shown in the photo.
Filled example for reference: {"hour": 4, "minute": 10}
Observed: {"hour": 12, "minute": 21}
